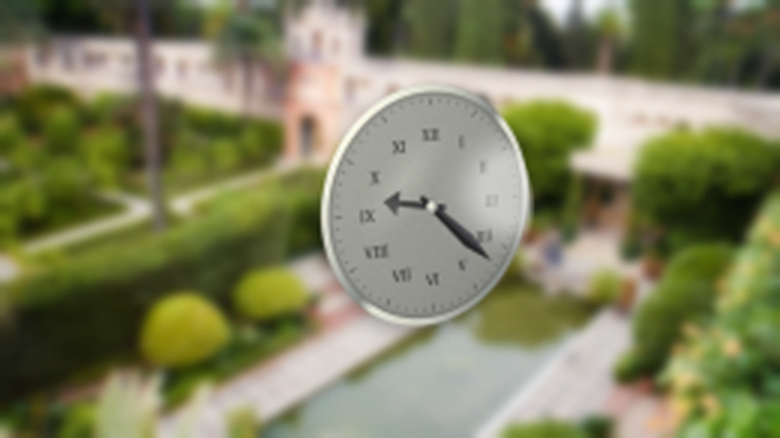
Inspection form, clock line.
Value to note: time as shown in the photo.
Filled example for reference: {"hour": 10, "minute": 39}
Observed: {"hour": 9, "minute": 22}
